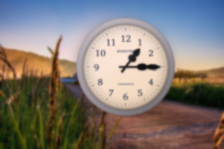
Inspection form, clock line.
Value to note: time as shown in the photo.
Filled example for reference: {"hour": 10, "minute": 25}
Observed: {"hour": 1, "minute": 15}
